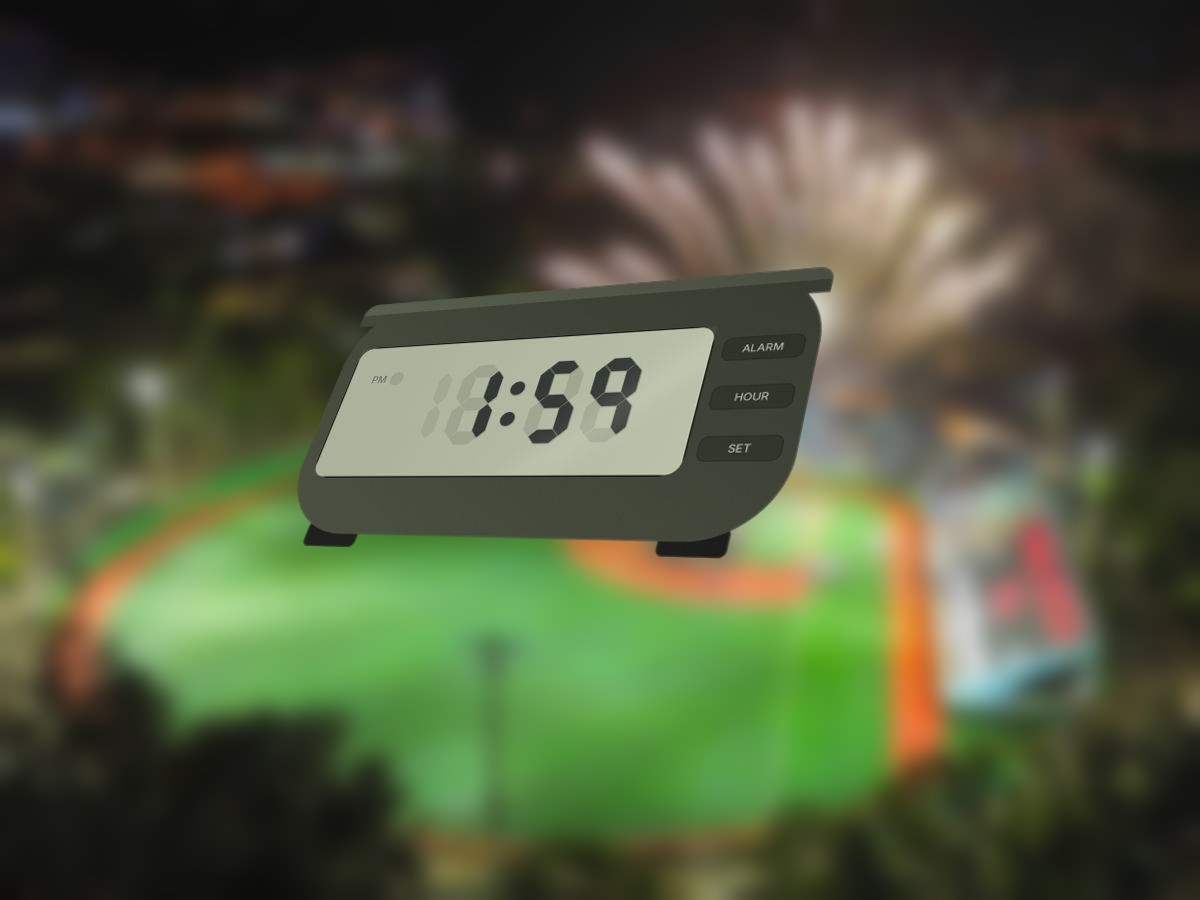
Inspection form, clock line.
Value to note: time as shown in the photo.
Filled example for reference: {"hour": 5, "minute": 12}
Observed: {"hour": 1, "minute": 59}
